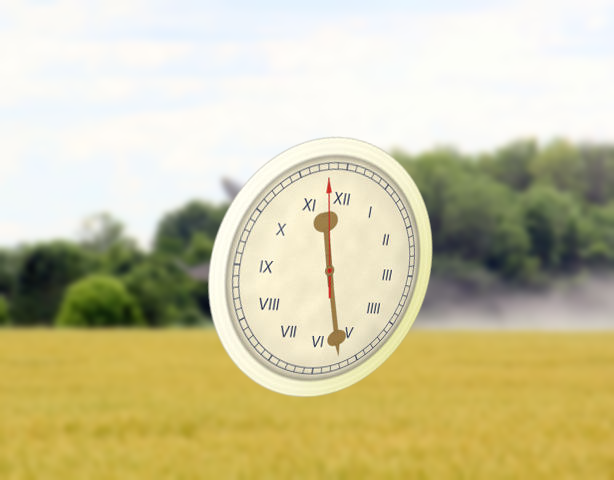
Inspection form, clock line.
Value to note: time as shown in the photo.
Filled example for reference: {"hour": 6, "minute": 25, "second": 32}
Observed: {"hour": 11, "minute": 26, "second": 58}
